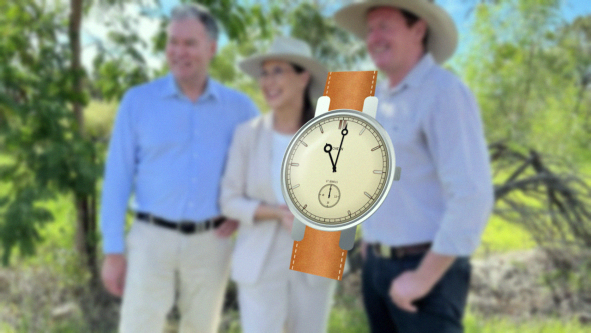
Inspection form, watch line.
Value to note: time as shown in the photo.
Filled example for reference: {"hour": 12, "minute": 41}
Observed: {"hour": 11, "minute": 1}
